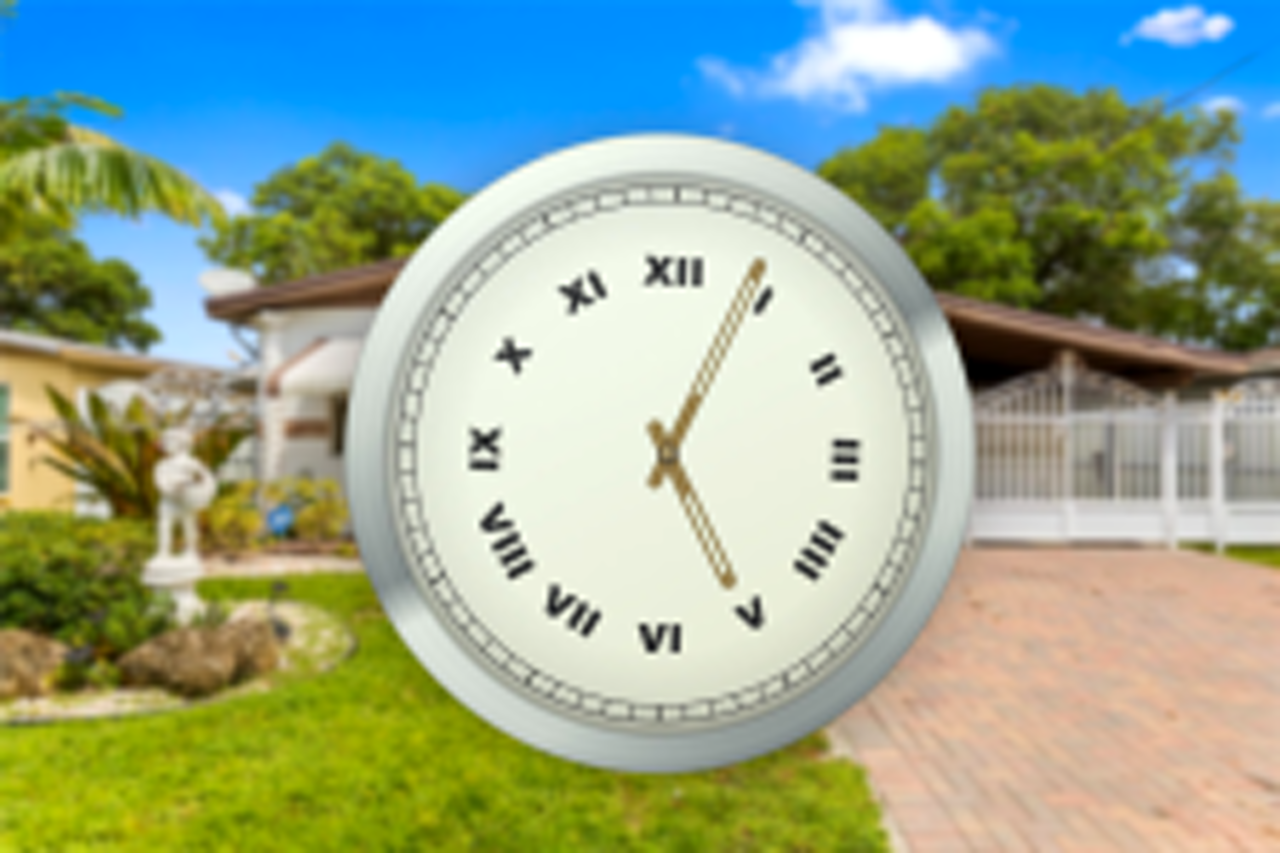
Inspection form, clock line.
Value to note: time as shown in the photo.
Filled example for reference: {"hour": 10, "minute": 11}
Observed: {"hour": 5, "minute": 4}
